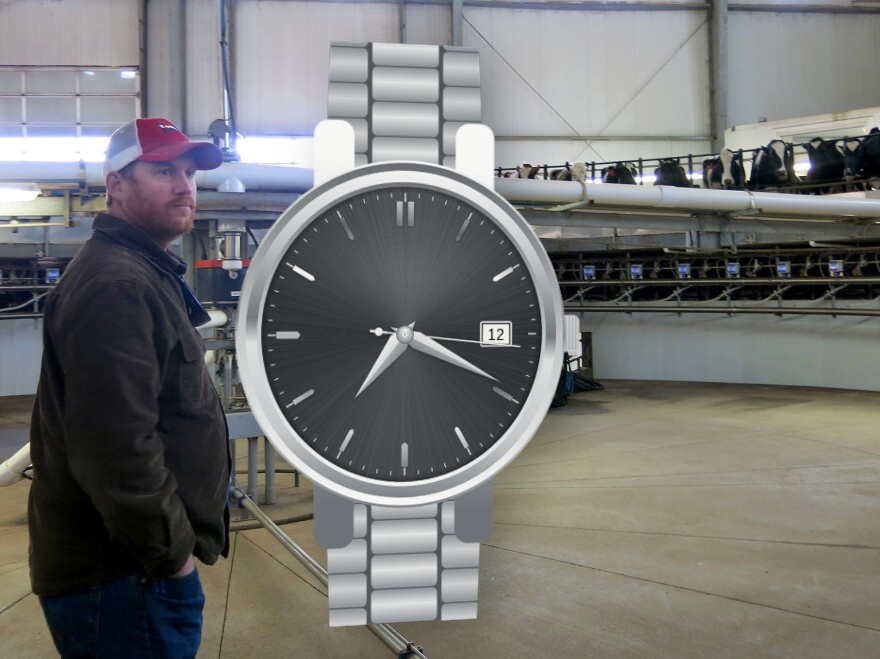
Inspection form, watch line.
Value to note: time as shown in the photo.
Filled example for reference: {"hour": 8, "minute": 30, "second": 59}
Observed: {"hour": 7, "minute": 19, "second": 16}
